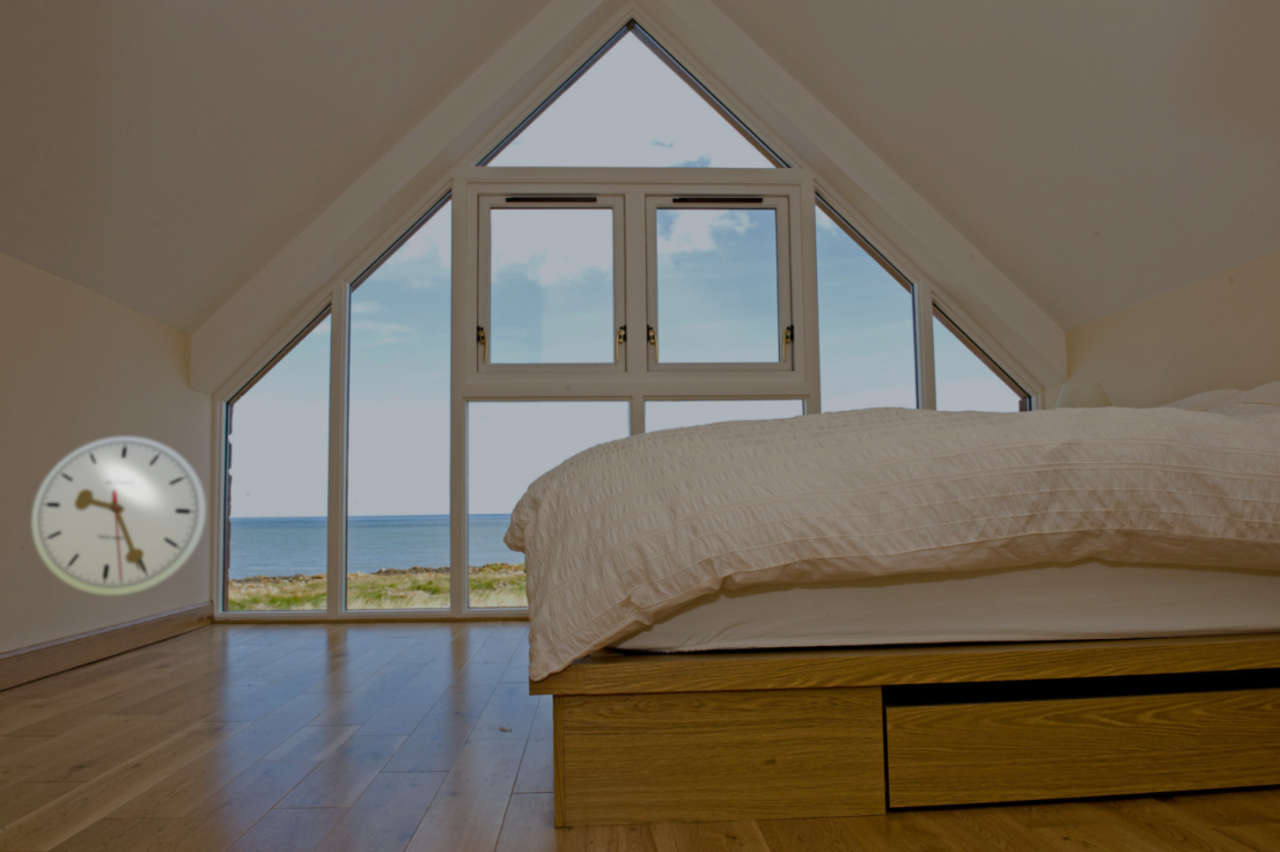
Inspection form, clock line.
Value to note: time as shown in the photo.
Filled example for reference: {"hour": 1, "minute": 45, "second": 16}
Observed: {"hour": 9, "minute": 25, "second": 28}
